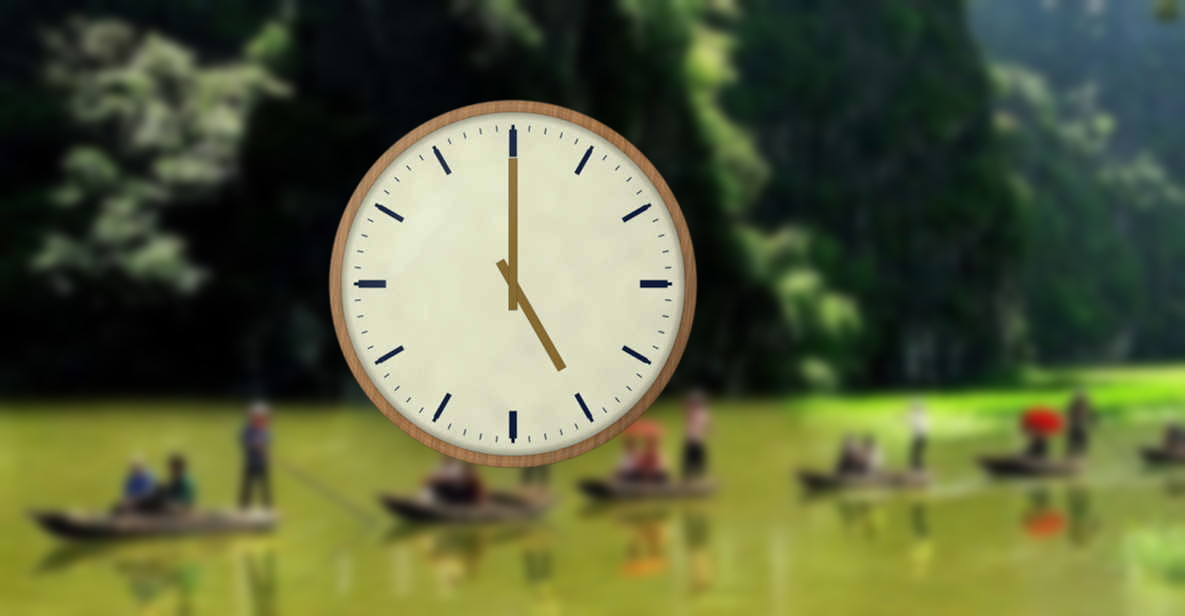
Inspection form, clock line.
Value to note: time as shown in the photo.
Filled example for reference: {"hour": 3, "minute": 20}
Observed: {"hour": 5, "minute": 0}
